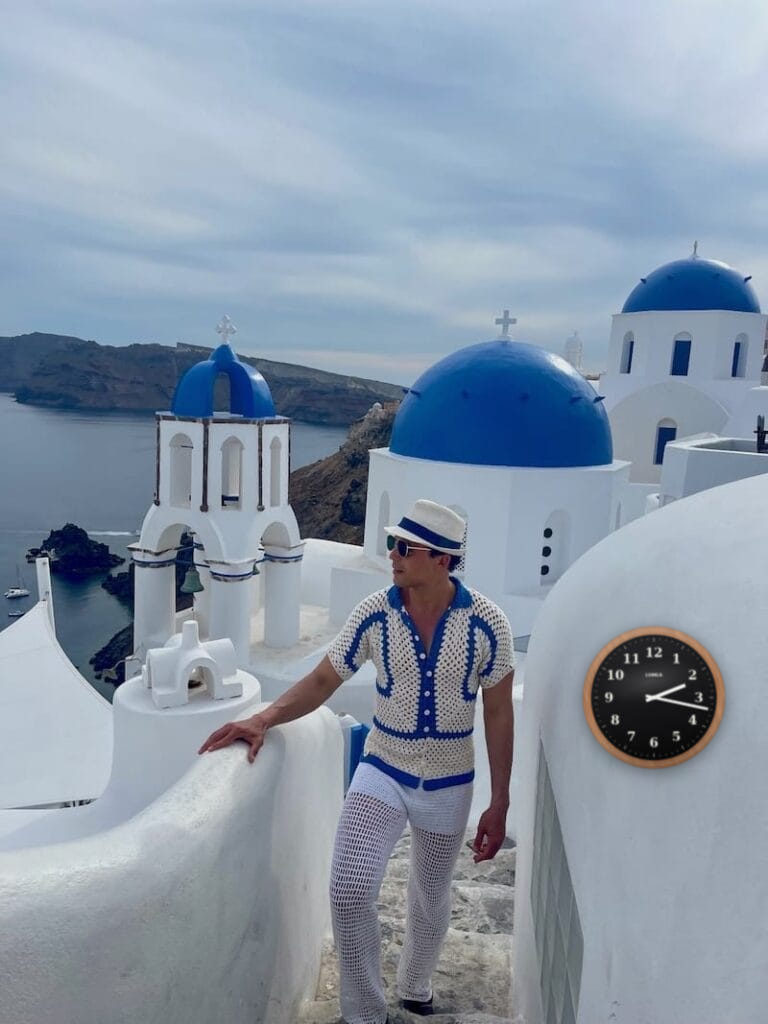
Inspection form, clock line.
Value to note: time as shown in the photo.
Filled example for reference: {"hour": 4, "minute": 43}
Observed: {"hour": 2, "minute": 17}
